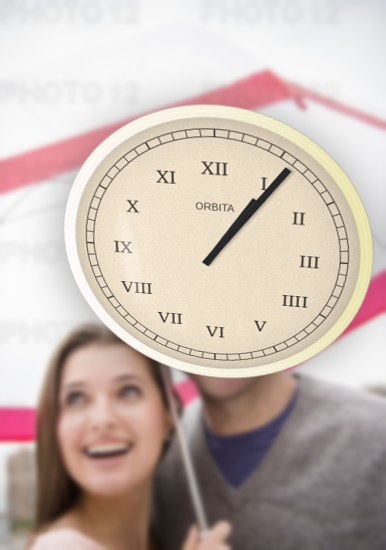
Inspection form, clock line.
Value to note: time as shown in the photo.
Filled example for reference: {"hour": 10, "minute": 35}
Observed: {"hour": 1, "minute": 6}
